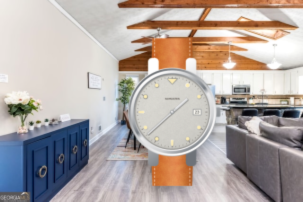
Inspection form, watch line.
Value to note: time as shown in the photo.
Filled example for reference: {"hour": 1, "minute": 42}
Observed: {"hour": 1, "minute": 38}
